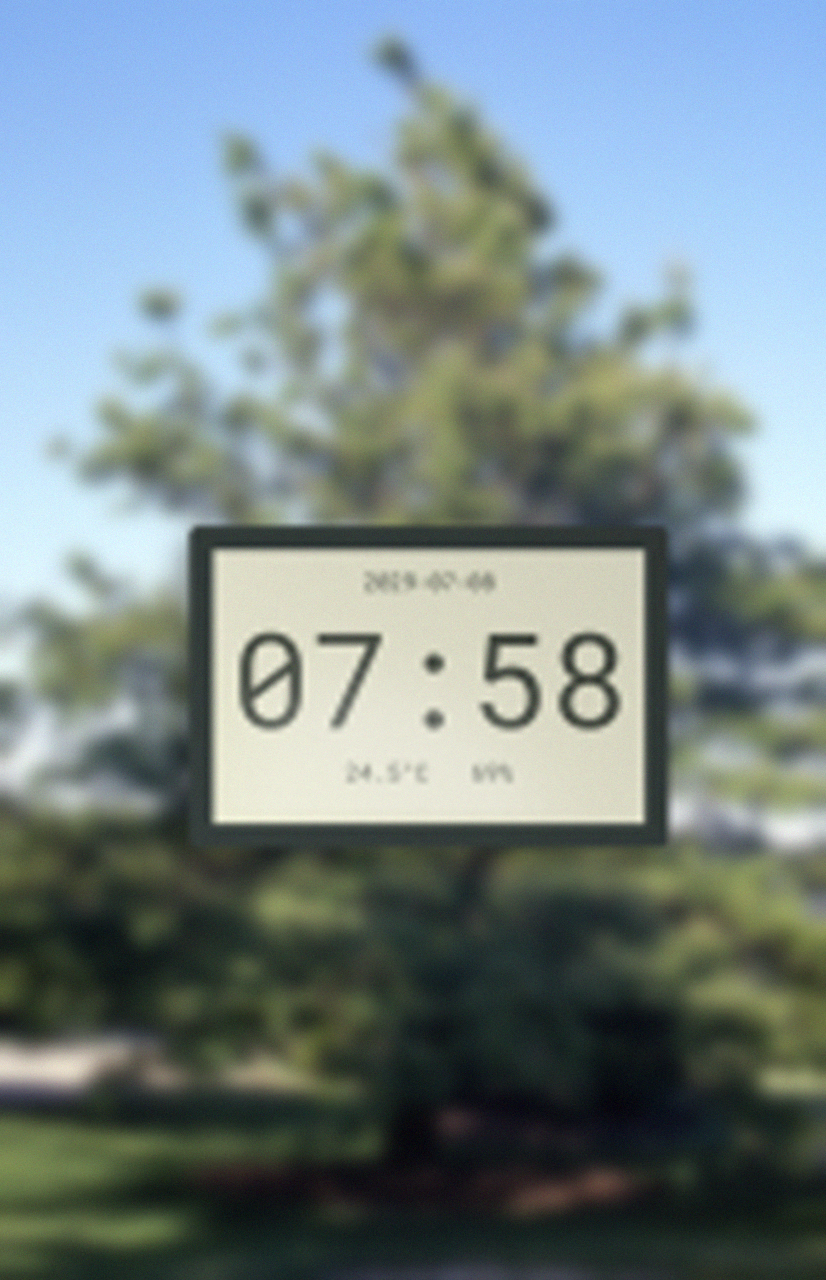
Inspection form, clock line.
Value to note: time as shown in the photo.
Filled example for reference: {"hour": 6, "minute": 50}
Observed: {"hour": 7, "minute": 58}
